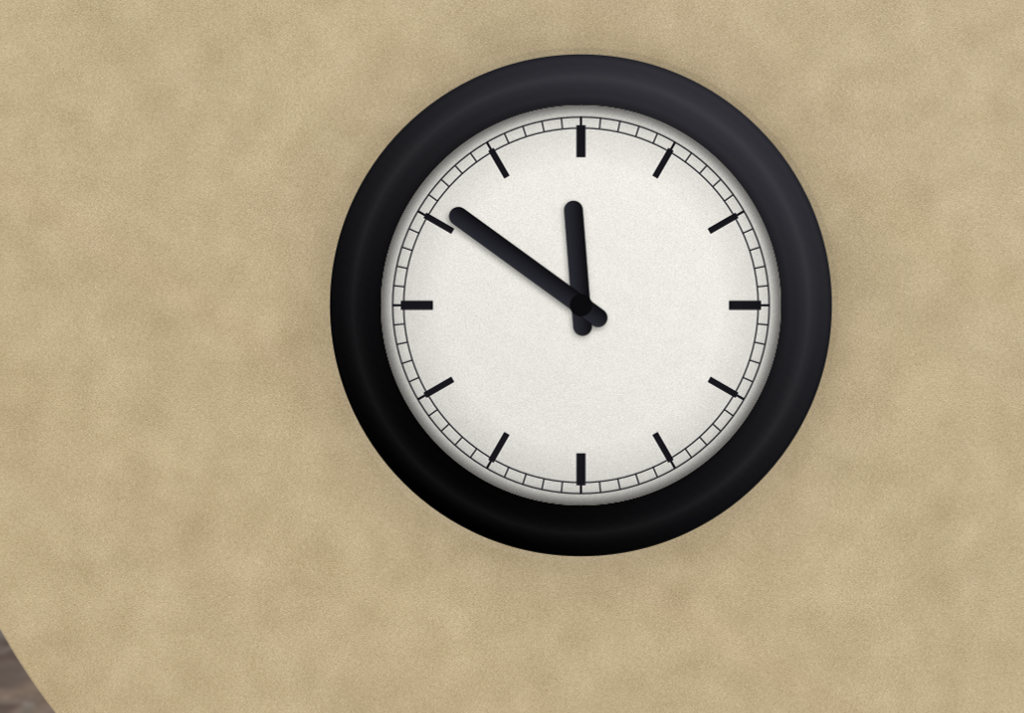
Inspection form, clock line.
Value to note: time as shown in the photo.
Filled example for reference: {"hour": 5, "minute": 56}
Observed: {"hour": 11, "minute": 51}
